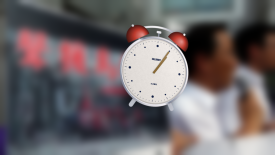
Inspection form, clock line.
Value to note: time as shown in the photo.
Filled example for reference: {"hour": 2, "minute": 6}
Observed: {"hour": 1, "minute": 5}
